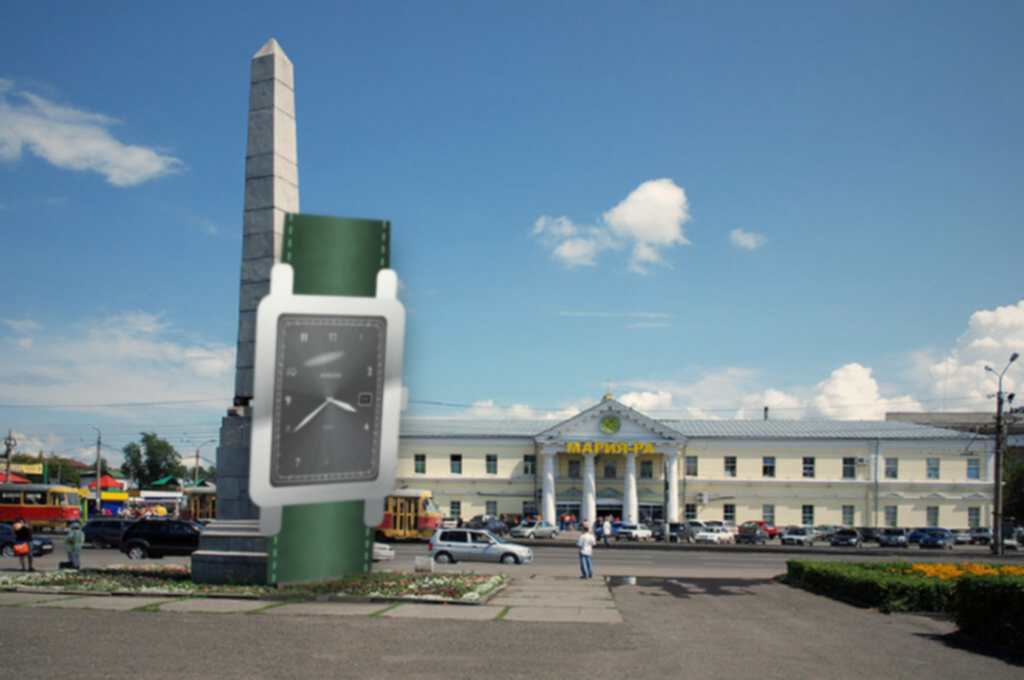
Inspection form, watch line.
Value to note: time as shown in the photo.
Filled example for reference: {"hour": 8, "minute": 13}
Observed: {"hour": 3, "minute": 39}
